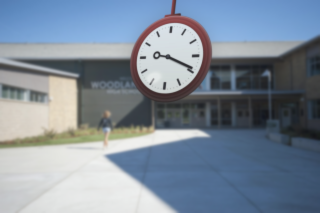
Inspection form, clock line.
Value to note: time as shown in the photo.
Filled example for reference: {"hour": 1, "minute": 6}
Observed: {"hour": 9, "minute": 19}
